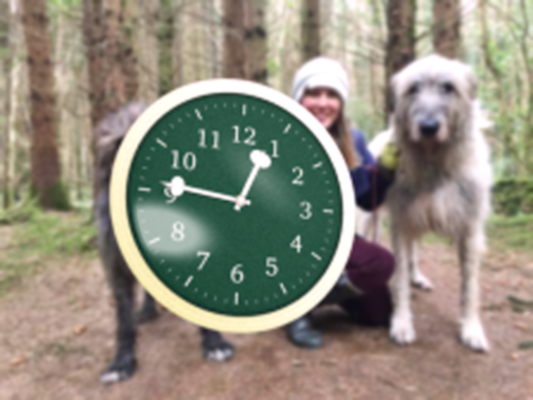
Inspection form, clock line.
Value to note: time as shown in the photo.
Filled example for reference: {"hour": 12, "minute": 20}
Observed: {"hour": 12, "minute": 46}
